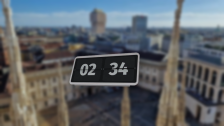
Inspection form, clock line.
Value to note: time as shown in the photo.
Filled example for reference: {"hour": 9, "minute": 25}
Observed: {"hour": 2, "minute": 34}
